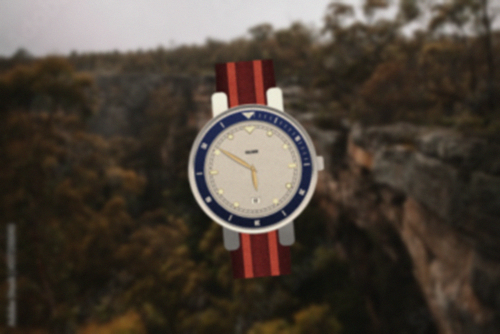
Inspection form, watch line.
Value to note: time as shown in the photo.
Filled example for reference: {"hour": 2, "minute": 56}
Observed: {"hour": 5, "minute": 51}
